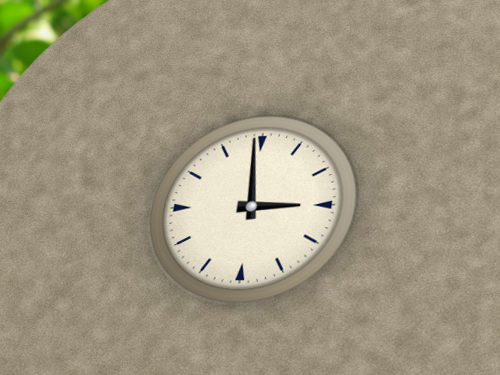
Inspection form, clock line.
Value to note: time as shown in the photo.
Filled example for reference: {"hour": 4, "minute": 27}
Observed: {"hour": 2, "minute": 59}
